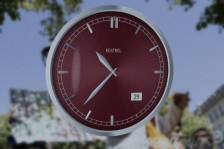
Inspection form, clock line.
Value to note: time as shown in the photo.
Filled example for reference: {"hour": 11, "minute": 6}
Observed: {"hour": 10, "minute": 37}
